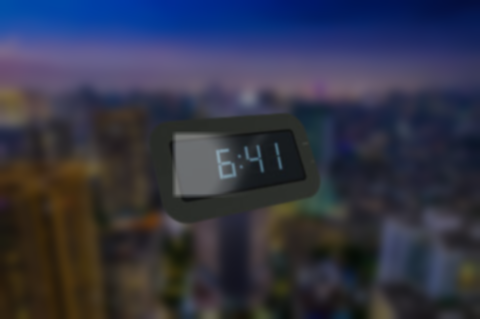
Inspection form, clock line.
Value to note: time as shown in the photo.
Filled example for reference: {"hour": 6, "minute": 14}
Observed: {"hour": 6, "minute": 41}
